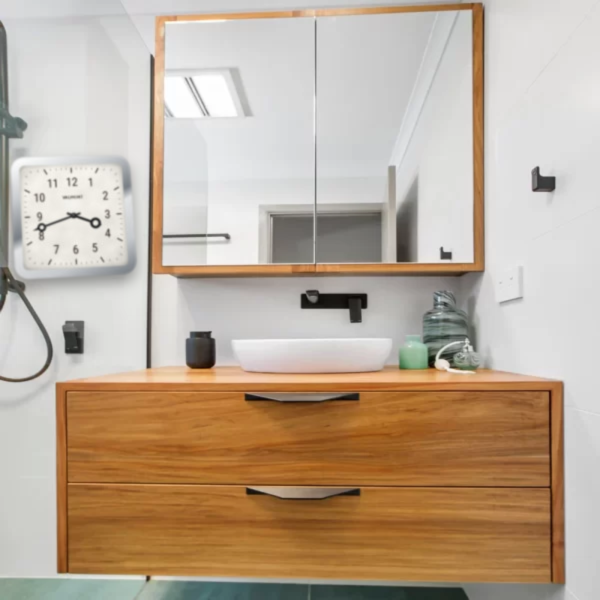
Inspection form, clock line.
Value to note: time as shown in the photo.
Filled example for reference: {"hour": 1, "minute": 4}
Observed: {"hour": 3, "minute": 42}
